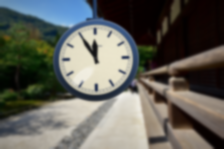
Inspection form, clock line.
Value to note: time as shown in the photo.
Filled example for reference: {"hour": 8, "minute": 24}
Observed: {"hour": 11, "minute": 55}
